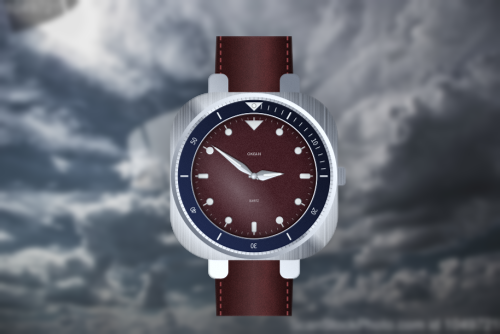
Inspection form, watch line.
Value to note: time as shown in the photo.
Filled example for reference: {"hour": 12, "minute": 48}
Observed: {"hour": 2, "minute": 51}
